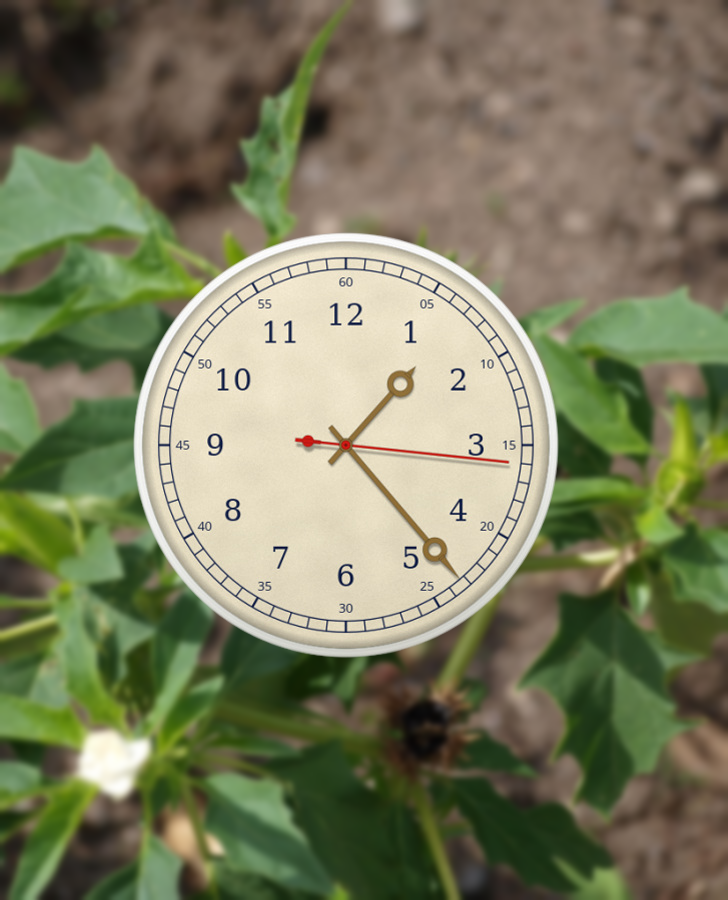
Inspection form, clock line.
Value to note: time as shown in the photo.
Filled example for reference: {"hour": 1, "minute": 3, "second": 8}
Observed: {"hour": 1, "minute": 23, "second": 16}
